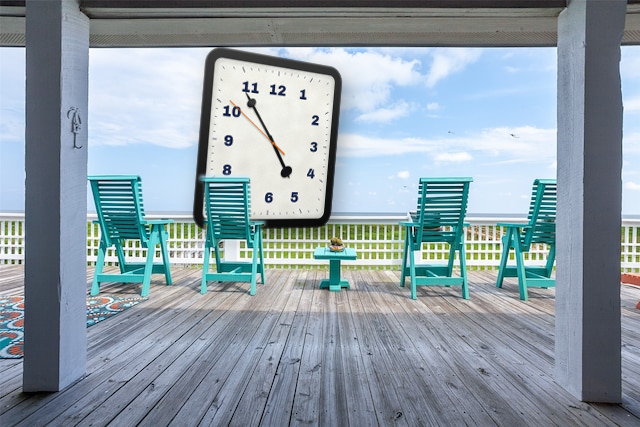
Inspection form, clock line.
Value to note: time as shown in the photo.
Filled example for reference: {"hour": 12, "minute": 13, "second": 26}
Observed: {"hour": 4, "minute": 53, "second": 51}
